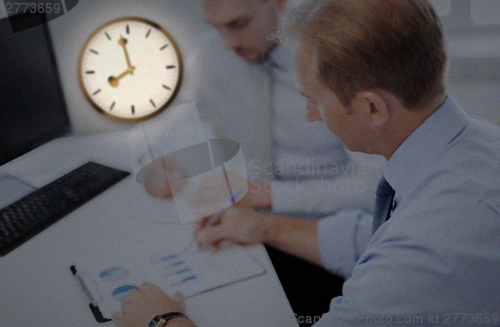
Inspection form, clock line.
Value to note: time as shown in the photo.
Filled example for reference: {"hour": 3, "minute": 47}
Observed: {"hour": 7, "minute": 58}
